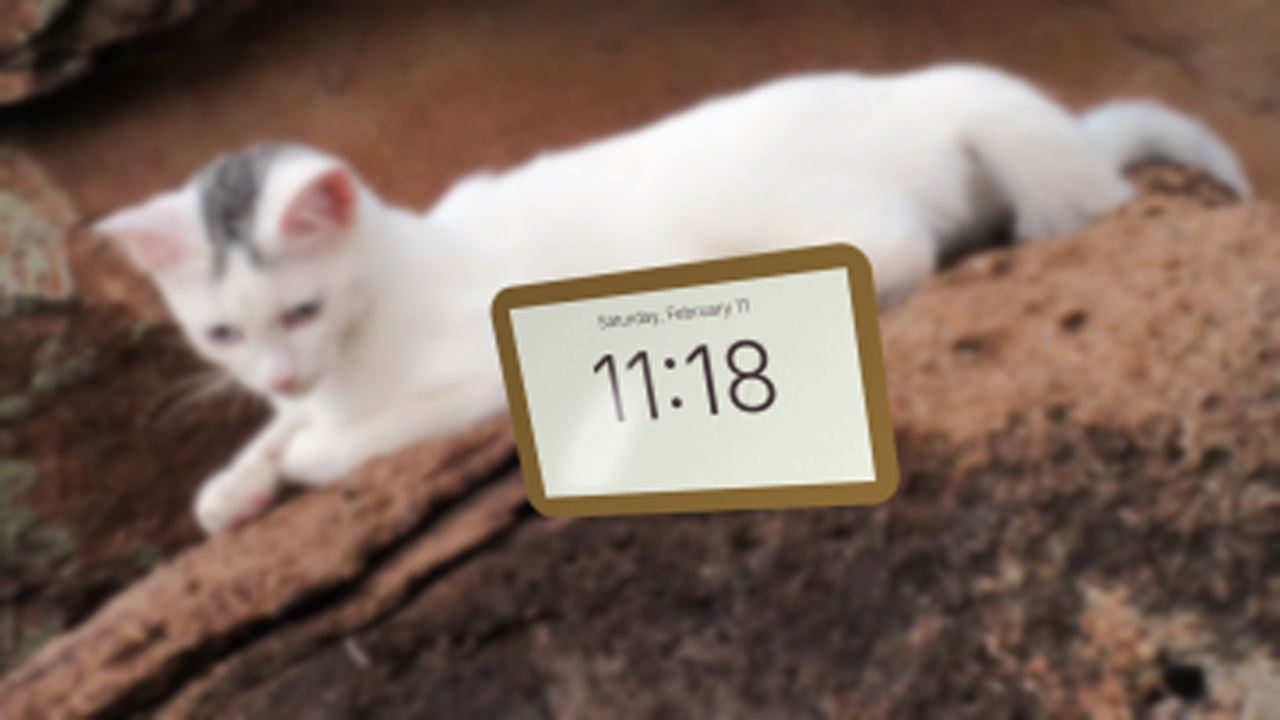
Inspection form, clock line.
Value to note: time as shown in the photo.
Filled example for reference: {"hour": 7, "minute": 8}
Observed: {"hour": 11, "minute": 18}
